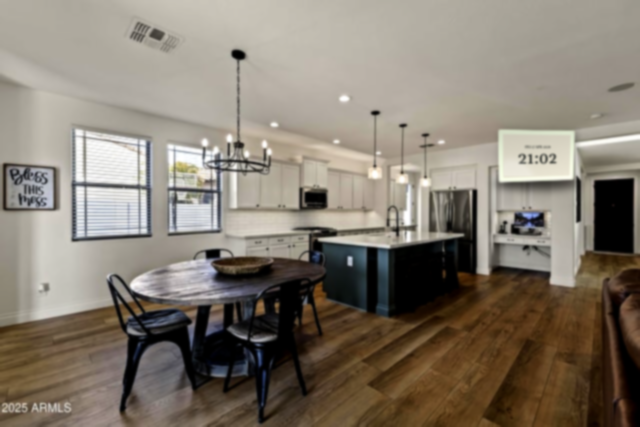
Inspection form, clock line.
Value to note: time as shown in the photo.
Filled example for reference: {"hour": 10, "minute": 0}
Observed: {"hour": 21, "minute": 2}
